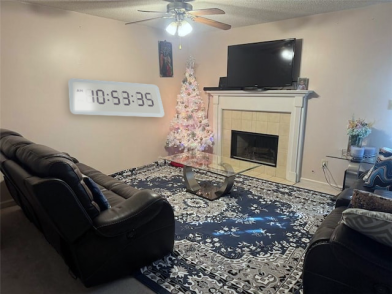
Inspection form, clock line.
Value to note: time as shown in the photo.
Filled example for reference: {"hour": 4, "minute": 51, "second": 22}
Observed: {"hour": 10, "minute": 53, "second": 35}
